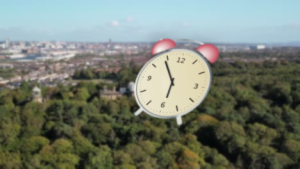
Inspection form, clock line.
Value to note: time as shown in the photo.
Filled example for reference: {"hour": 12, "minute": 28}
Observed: {"hour": 5, "minute": 54}
